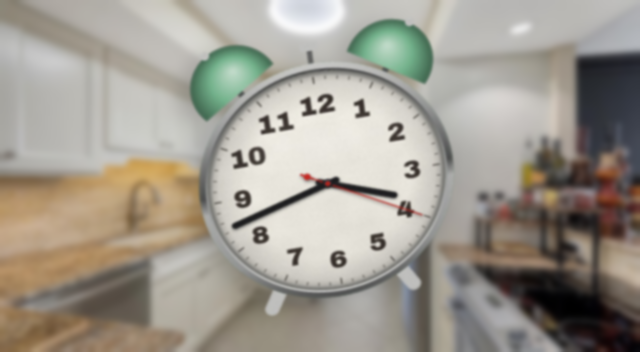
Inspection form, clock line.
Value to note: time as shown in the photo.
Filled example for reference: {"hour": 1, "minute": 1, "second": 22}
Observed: {"hour": 3, "minute": 42, "second": 20}
